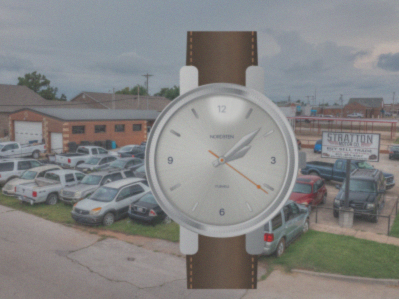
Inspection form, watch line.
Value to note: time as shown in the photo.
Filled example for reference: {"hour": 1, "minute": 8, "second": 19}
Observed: {"hour": 2, "minute": 8, "second": 21}
